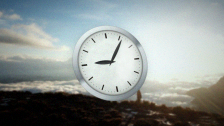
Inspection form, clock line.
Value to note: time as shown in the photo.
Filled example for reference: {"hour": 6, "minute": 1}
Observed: {"hour": 9, "minute": 6}
